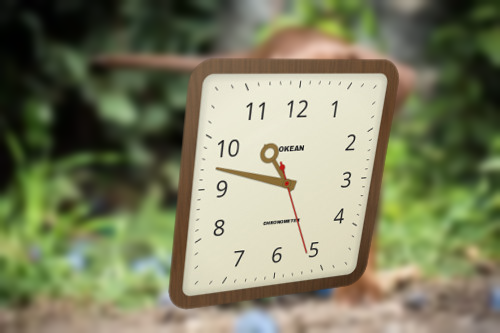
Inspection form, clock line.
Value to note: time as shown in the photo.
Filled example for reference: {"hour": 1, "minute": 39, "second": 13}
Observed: {"hour": 10, "minute": 47, "second": 26}
